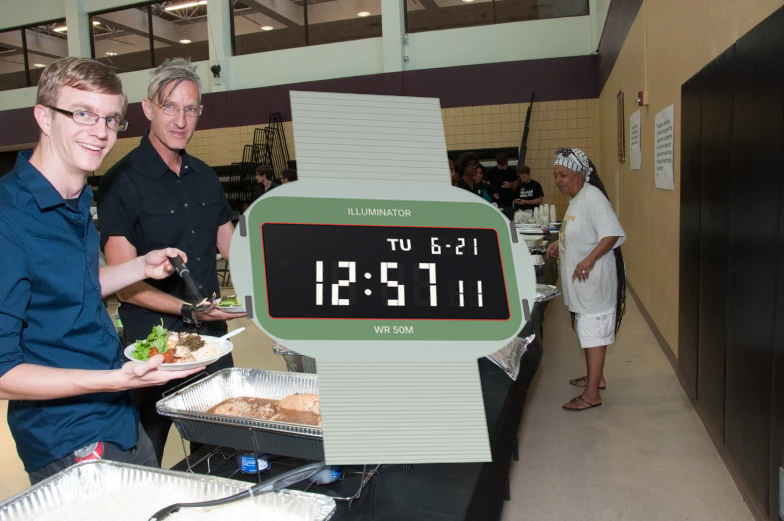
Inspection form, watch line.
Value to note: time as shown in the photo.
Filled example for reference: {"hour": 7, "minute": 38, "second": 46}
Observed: {"hour": 12, "minute": 57, "second": 11}
